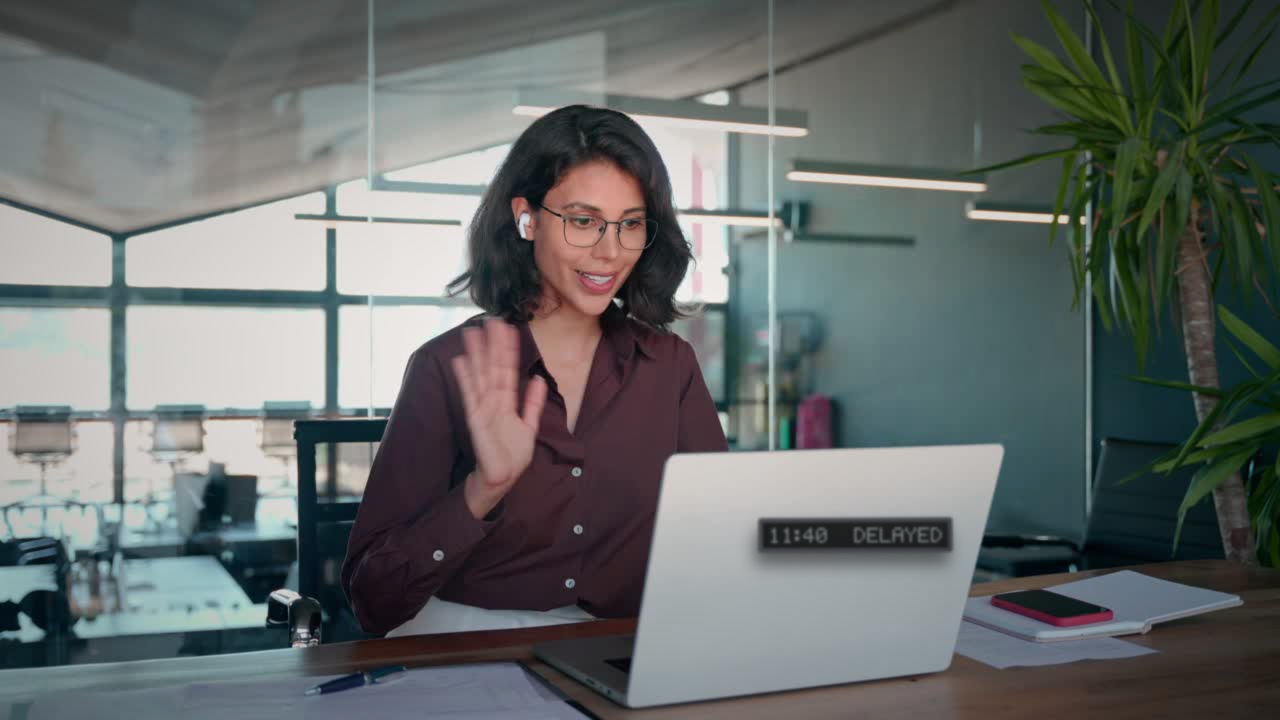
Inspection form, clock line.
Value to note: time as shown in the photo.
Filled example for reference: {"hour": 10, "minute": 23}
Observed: {"hour": 11, "minute": 40}
